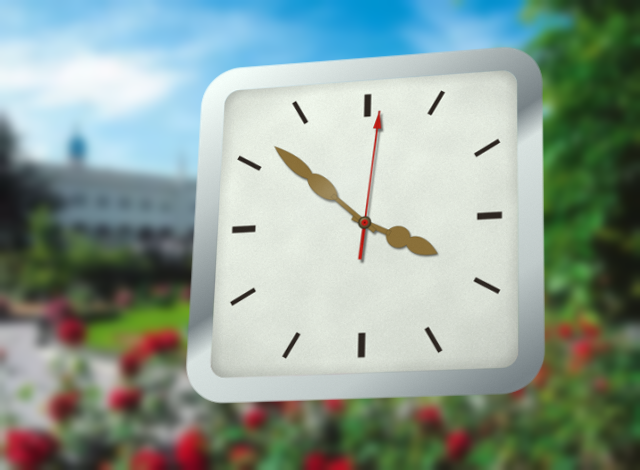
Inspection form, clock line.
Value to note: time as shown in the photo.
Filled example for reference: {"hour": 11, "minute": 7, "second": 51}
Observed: {"hour": 3, "minute": 52, "second": 1}
